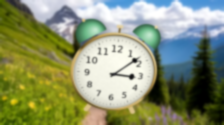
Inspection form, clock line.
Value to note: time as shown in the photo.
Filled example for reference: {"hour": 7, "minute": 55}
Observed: {"hour": 3, "minute": 8}
